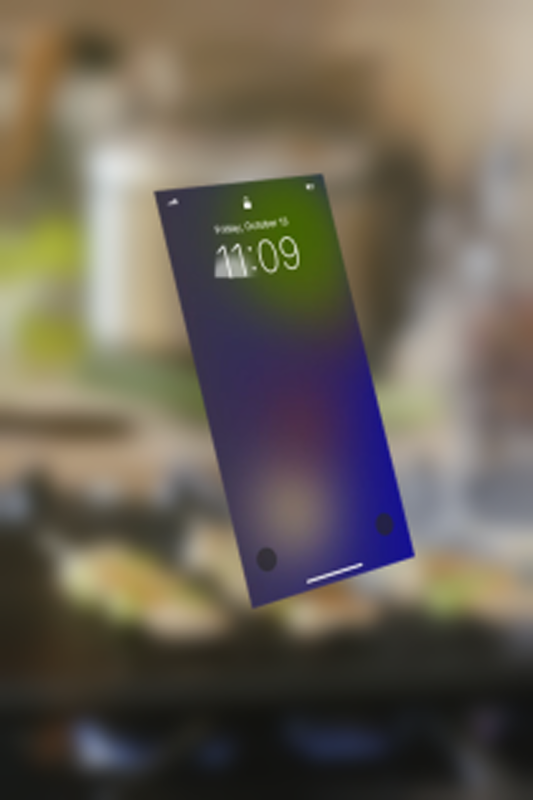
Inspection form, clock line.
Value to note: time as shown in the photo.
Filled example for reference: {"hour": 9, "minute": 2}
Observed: {"hour": 11, "minute": 9}
